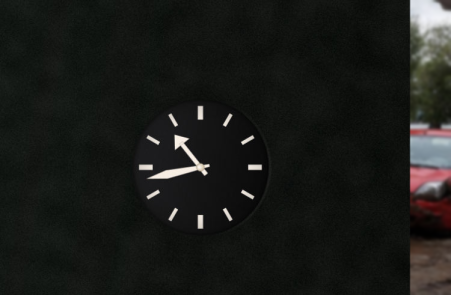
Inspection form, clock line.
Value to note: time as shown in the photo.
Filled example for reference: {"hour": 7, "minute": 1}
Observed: {"hour": 10, "minute": 43}
